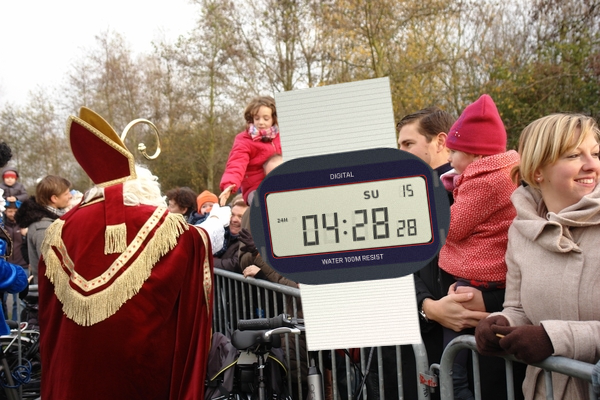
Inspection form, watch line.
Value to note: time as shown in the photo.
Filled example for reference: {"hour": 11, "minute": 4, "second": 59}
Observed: {"hour": 4, "minute": 28, "second": 28}
